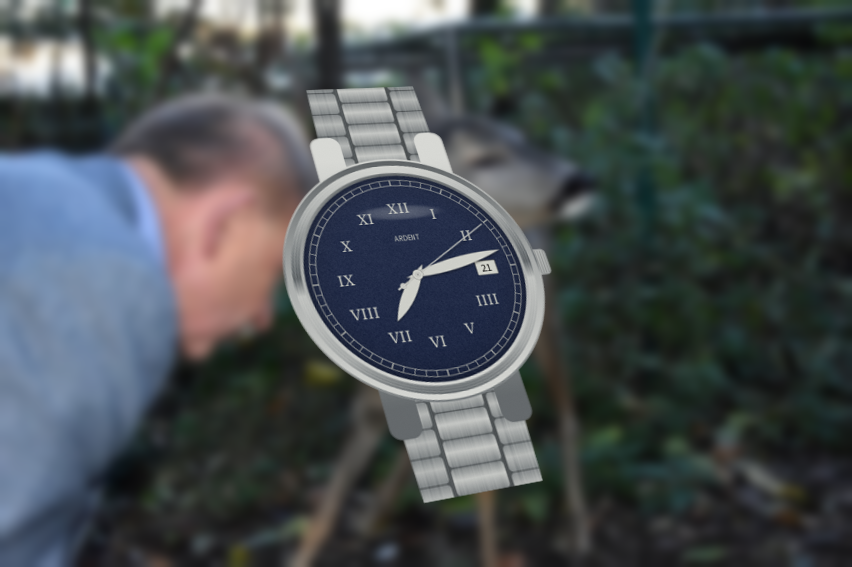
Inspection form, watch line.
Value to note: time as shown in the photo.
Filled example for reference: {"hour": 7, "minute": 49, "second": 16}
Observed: {"hour": 7, "minute": 13, "second": 10}
